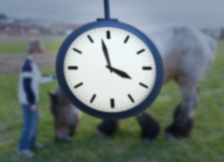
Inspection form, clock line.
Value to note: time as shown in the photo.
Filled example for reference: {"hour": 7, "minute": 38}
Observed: {"hour": 3, "minute": 58}
